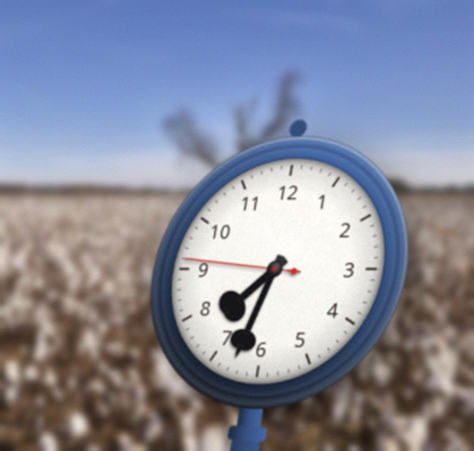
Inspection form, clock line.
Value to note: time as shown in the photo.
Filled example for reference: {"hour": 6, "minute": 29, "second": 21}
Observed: {"hour": 7, "minute": 32, "second": 46}
